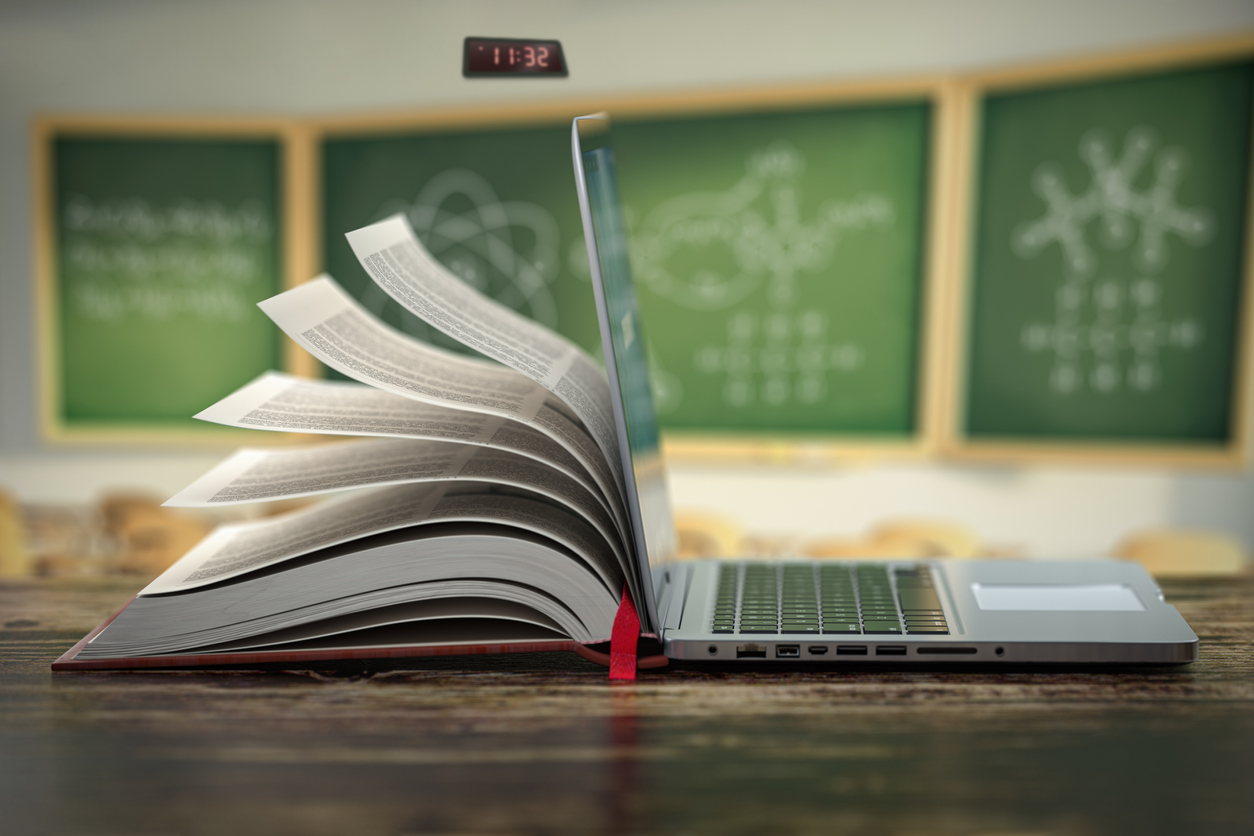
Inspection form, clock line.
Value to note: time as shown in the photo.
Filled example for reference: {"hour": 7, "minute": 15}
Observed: {"hour": 11, "minute": 32}
